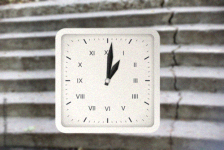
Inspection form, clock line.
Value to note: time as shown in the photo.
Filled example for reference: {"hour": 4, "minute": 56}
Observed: {"hour": 1, "minute": 1}
